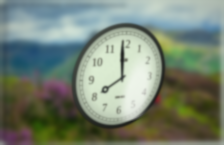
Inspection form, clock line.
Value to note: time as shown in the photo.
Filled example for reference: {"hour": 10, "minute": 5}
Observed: {"hour": 7, "minute": 59}
